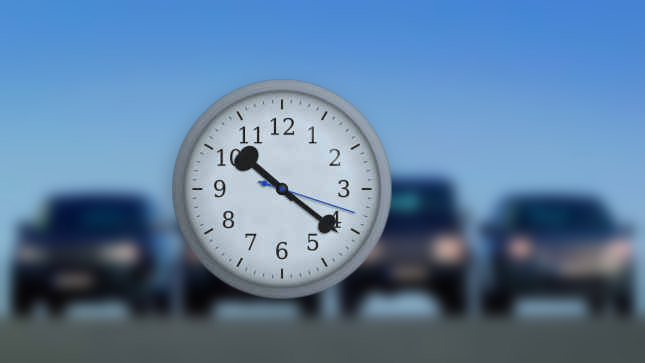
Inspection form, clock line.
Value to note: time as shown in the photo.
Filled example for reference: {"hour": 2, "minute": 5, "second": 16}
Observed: {"hour": 10, "minute": 21, "second": 18}
